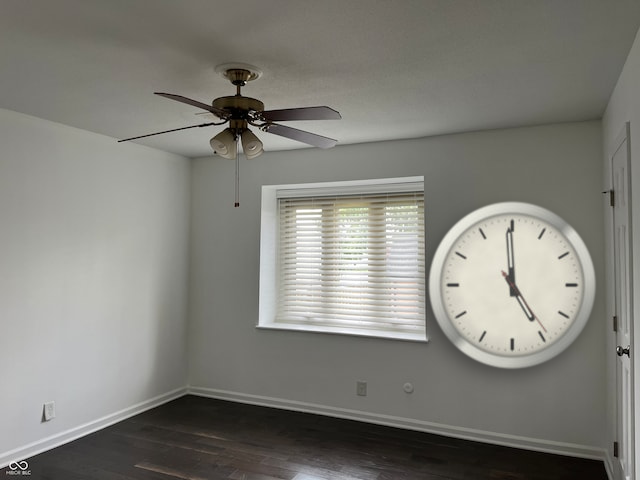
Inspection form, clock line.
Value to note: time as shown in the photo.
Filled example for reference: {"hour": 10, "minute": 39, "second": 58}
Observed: {"hour": 4, "minute": 59, "second": 24}
